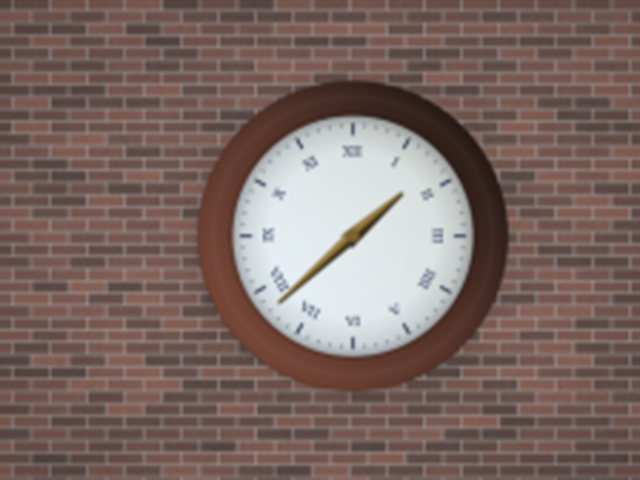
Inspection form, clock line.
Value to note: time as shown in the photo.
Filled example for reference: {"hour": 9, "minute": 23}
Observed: {"hour": 1, "minute": 38}
